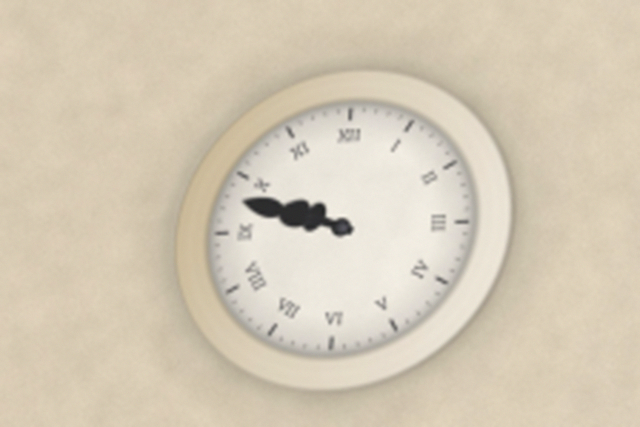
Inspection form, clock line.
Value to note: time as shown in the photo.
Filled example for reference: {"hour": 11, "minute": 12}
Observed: {"hour": 9, "minute": 48}
